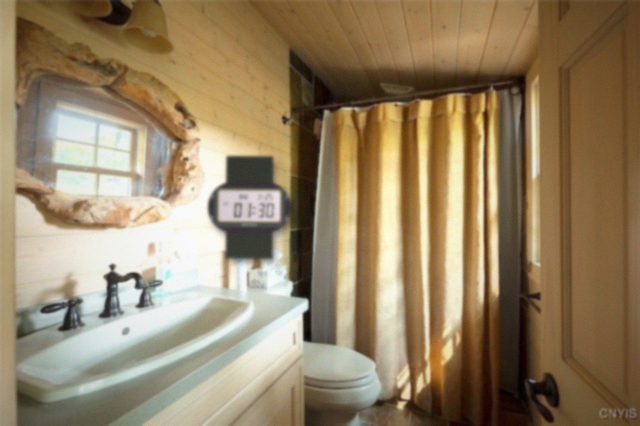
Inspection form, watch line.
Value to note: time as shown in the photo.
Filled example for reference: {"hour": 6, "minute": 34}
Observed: {"hour": 1, "minute": 30}
